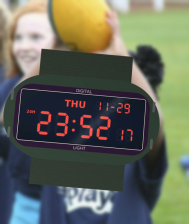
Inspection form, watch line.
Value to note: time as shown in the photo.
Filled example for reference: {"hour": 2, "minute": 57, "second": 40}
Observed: {"hour": 23, "minute": 52, "second": 17}
